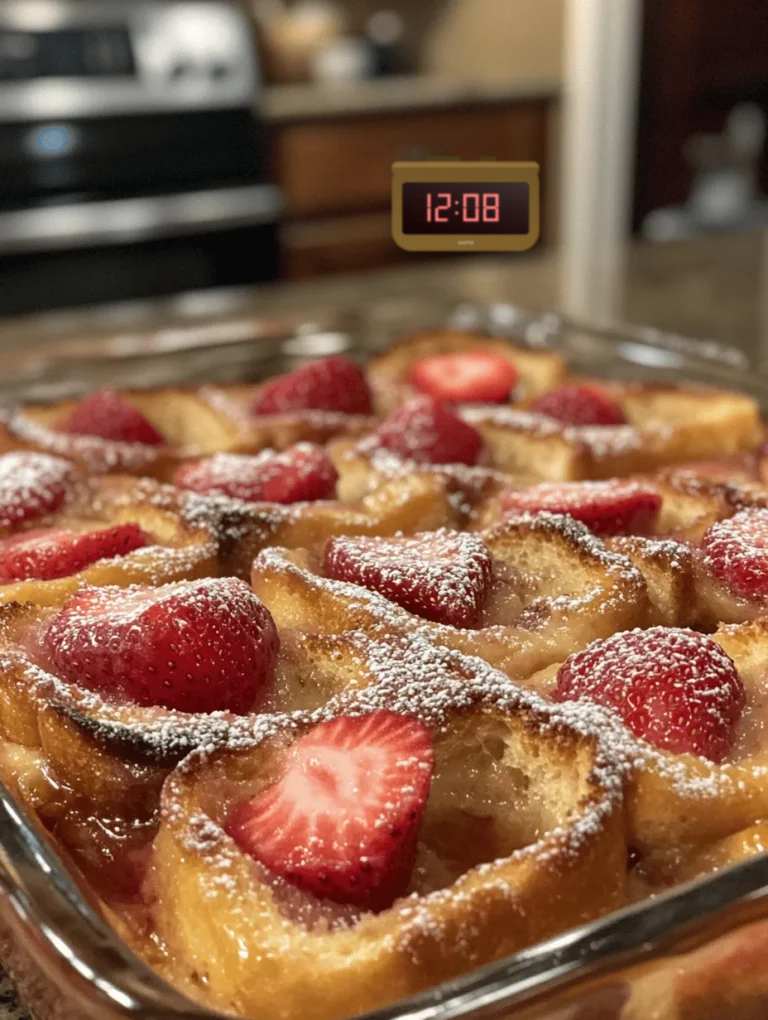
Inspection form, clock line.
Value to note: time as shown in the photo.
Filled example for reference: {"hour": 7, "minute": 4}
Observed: {"hour": 12, "minute": 8}
